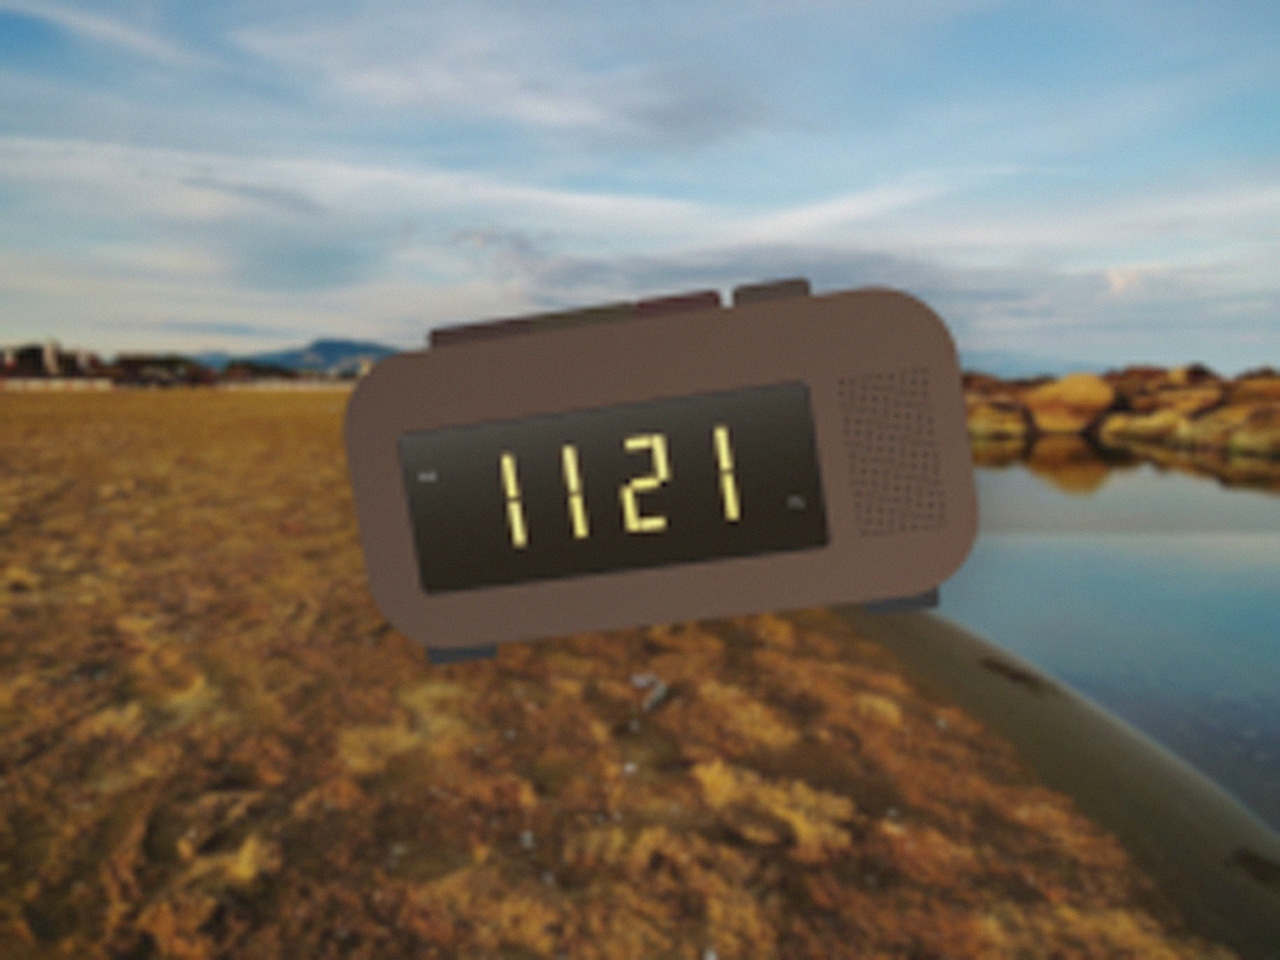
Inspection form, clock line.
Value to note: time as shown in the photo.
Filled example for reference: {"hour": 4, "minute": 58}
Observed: {"hour": 11, "minute": 21}
